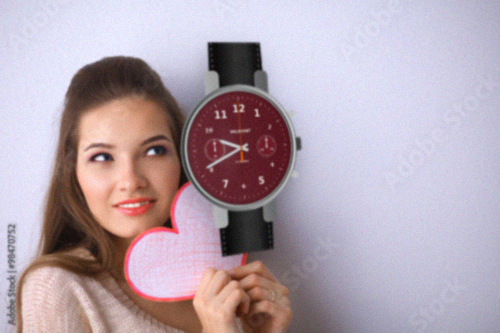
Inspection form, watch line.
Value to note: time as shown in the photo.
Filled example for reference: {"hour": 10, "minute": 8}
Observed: {"hour": 9, "minute": 41}
